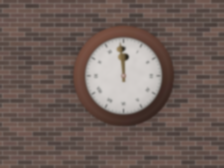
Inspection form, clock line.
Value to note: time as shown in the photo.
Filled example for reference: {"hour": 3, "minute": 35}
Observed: {"hour": 11, "minute": 59}
